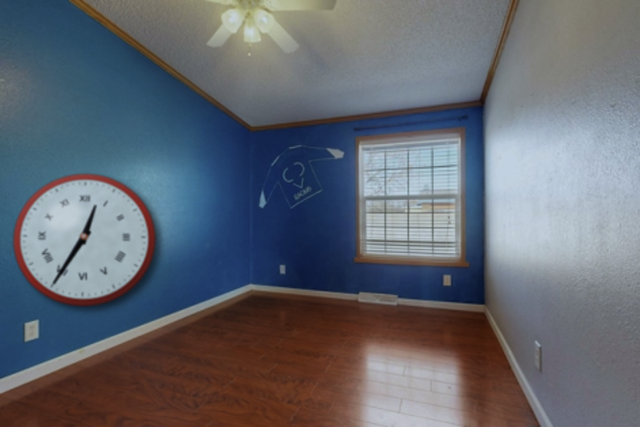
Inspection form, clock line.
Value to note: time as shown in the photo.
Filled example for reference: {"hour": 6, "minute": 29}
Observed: {"hour": 12, "minute": 35}
